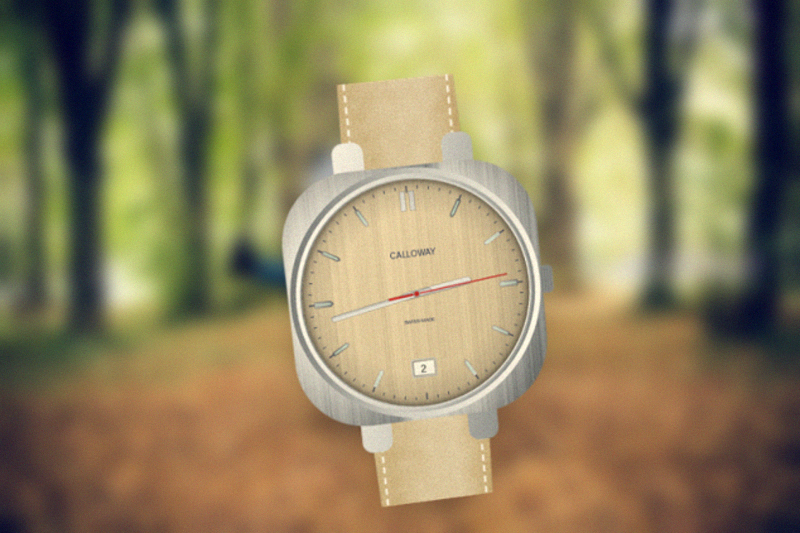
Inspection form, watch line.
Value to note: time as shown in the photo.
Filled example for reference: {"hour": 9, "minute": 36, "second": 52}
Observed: {"hour": 2, "minute": 43, "second": 14}
